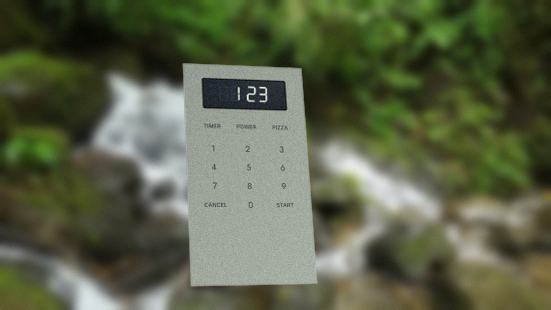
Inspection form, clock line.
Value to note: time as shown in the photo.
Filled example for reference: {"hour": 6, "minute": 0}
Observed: {"hour": 1, "minute": 23}
